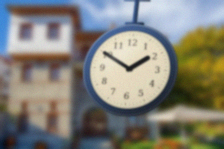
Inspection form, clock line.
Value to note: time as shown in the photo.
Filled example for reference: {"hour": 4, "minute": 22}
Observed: {"hour": 1, "minute": 50}
